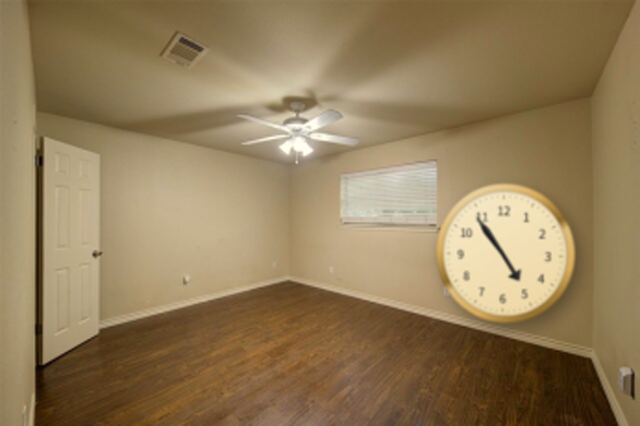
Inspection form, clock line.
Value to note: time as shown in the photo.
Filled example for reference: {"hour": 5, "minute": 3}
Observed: {"hour": 4, "minute": 54}
